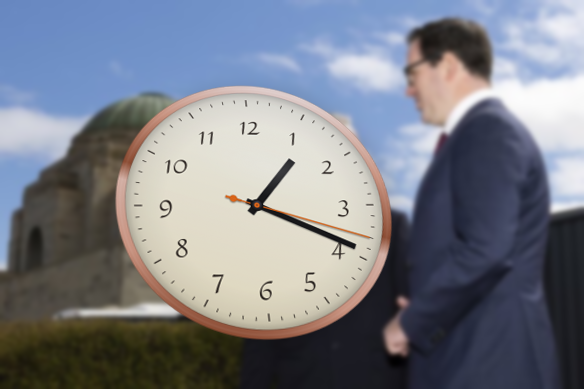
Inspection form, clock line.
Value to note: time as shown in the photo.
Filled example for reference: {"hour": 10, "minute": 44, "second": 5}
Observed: {"hour": 1, "minute": 19, "second": 18}
